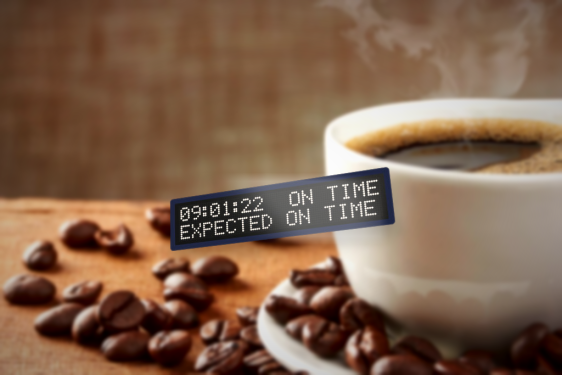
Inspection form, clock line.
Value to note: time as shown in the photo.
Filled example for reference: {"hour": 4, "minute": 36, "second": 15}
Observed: {"hour": 9, "minute": 1, "second": 22}
